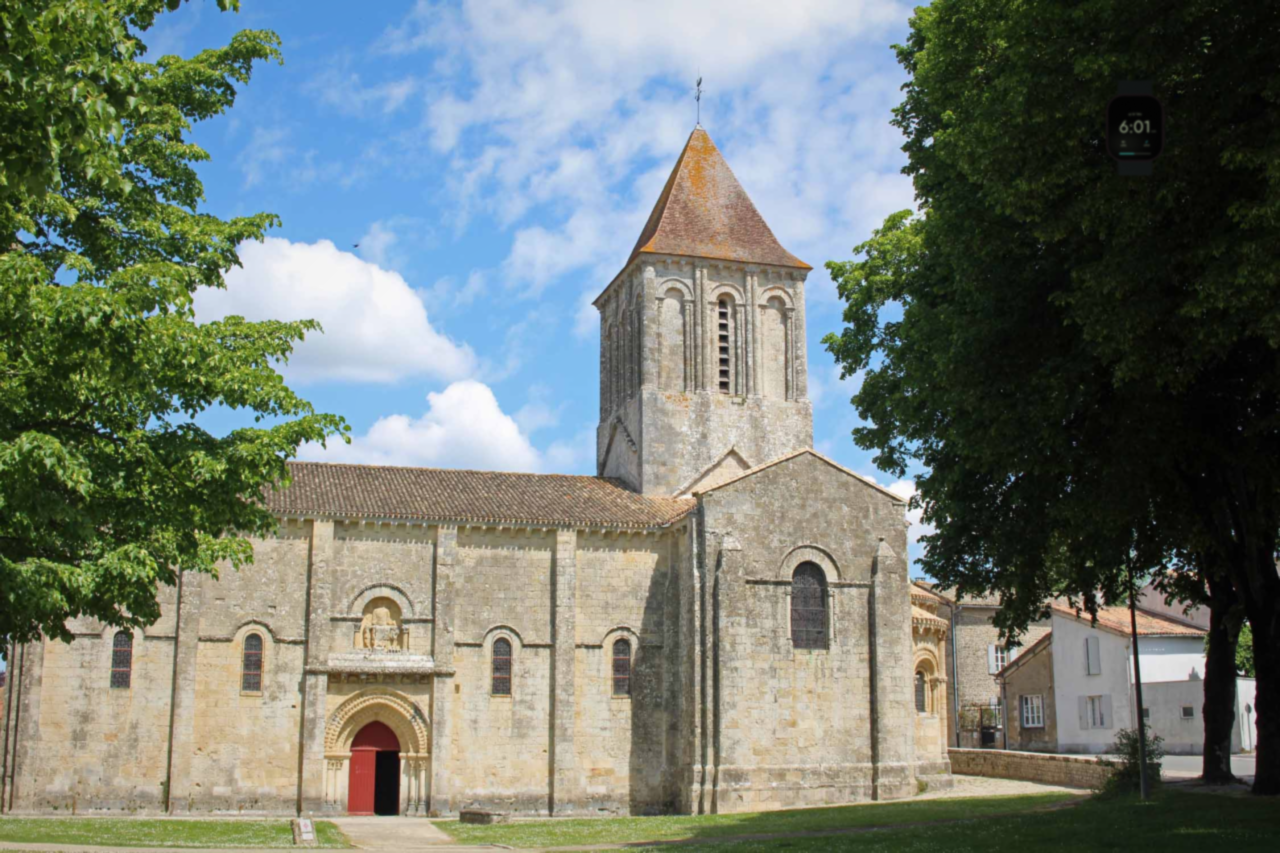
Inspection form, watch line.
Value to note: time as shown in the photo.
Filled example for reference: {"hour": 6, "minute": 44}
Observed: {"hour": 6, "minute": 1}
